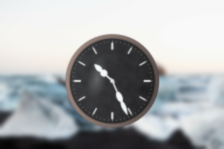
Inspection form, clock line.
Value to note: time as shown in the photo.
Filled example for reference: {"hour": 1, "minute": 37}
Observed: {"hour": 10, "minute": 26}
